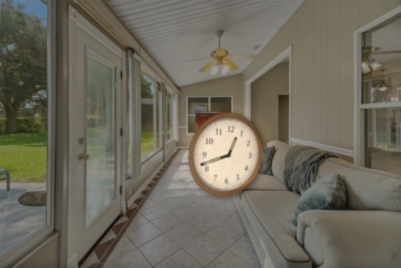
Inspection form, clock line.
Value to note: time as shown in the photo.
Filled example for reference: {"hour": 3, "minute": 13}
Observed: {"hour": 12, "minute": 42}
